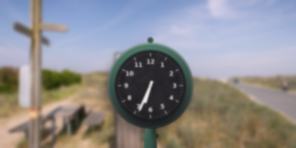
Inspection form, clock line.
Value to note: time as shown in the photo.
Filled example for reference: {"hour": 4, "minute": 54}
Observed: {"hour": 6, "minute": 34}
